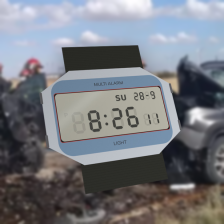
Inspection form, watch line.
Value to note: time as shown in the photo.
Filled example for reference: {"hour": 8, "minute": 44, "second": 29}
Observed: {"hour": 8, "minute": 26, "second": 11}
